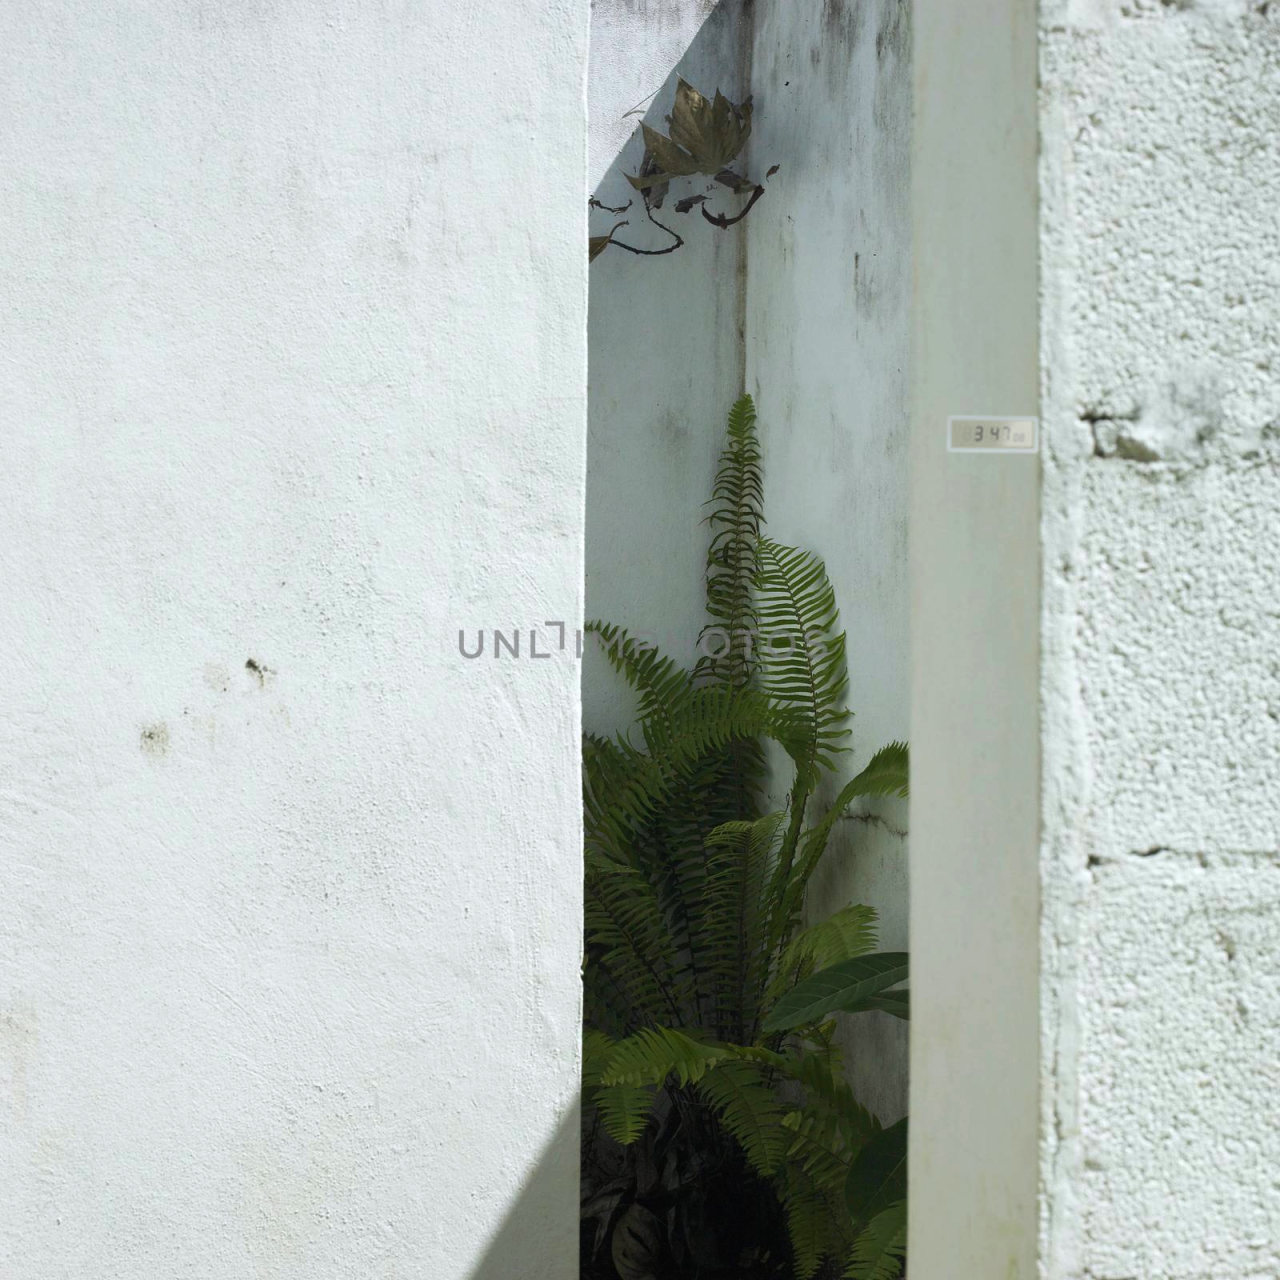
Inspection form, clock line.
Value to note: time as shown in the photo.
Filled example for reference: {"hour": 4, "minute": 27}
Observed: {"hour": 3, "minute": 47}
